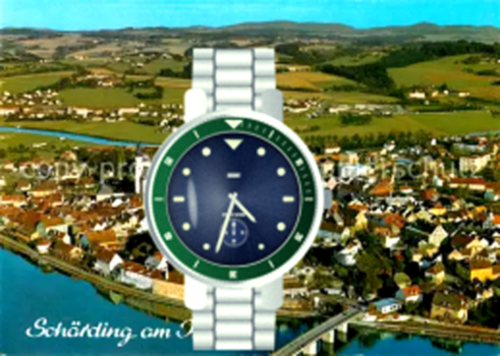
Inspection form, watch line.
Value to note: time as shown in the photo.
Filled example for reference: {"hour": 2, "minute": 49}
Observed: {"hour": 4, "minute": 33}
